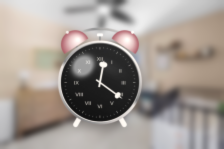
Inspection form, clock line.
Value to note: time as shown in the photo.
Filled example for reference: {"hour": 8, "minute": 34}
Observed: {"hour": 12, "minute": 21}
